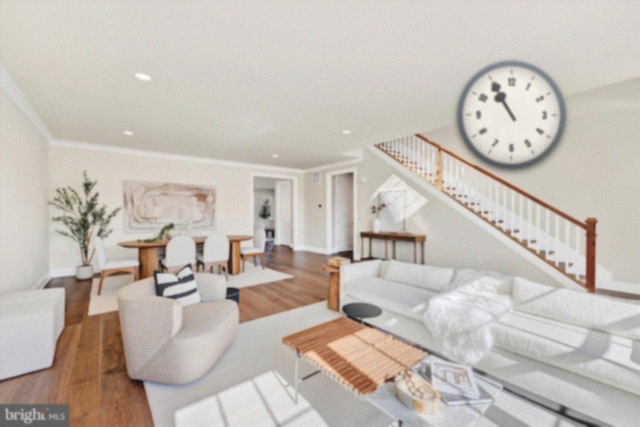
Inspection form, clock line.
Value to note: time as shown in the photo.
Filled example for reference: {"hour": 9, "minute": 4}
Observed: {"hour": 10, "minute": 55}
